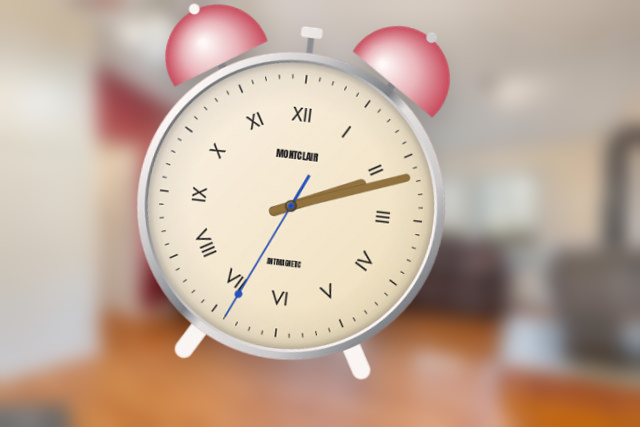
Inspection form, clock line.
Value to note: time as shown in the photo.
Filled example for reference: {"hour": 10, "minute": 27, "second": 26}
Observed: {"hour": 2, "minute": 11, "second": 34}
